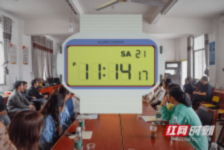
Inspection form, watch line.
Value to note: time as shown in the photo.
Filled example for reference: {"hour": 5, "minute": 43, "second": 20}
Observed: {"hour": 11, "minute": 14, "second": 17}
